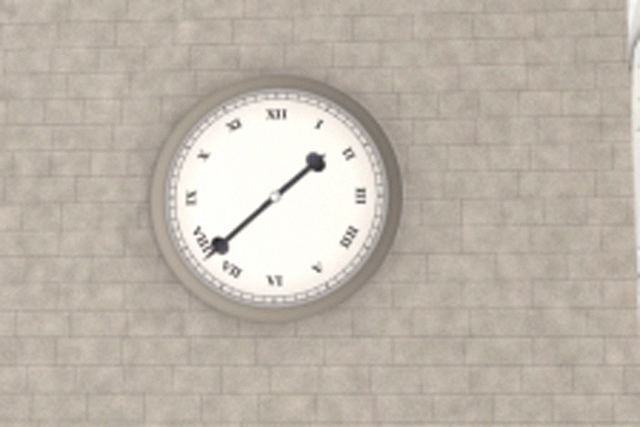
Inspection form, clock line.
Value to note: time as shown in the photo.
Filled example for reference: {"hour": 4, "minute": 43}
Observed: {"hour": 1, "minute": 38}
